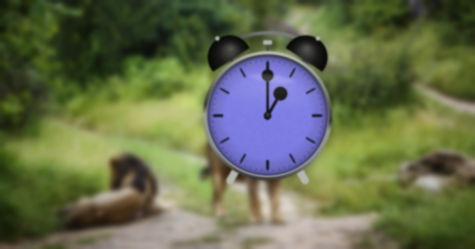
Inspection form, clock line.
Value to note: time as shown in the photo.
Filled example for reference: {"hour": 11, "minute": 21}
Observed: {"hour": 1, "minute": 0}
